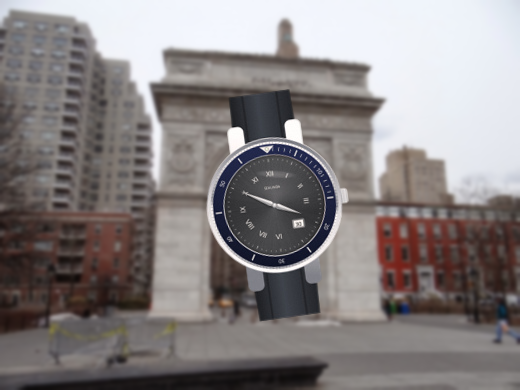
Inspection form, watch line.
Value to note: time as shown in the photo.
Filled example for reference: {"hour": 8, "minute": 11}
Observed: {"hour": 3, "minute": 50}
